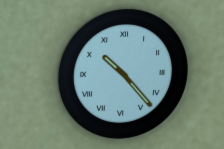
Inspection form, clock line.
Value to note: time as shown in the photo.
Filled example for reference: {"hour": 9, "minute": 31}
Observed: {"hour": 10, "minute": 23}
